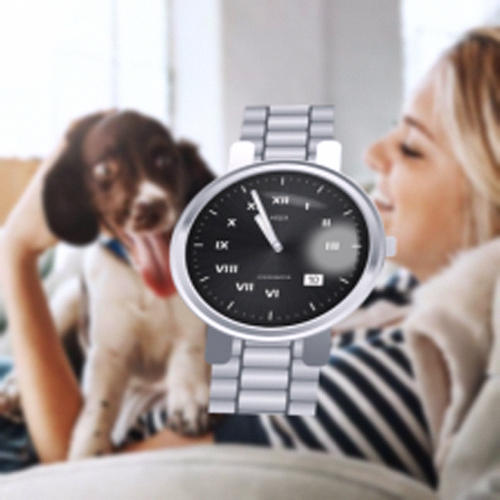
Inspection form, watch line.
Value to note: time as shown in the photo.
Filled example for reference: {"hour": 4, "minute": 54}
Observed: {"hour": 10, "minute": 56}
